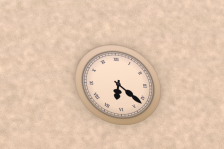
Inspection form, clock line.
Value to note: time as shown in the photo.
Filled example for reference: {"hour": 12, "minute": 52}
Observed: {"hour": 6, "minute": 22}
